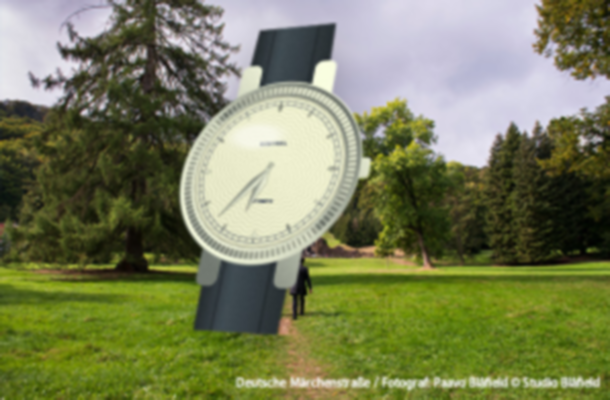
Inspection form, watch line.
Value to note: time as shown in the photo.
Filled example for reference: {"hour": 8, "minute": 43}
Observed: {"hour": 6, "minute": 37}
